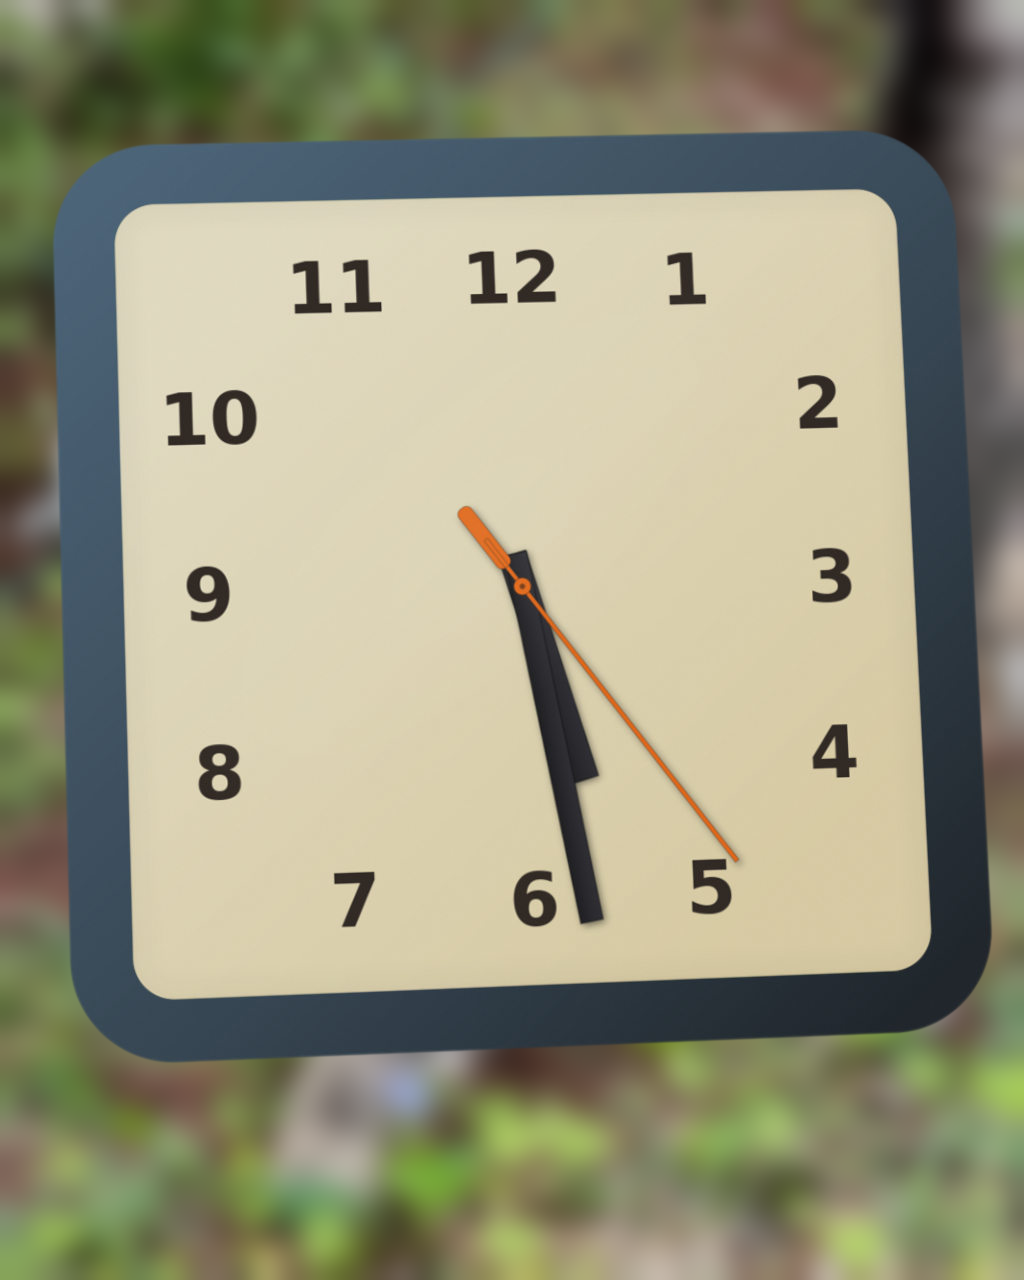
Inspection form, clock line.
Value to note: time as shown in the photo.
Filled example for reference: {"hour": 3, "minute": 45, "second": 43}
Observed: {"hour": 5, "minute": 28, "second": 24}
